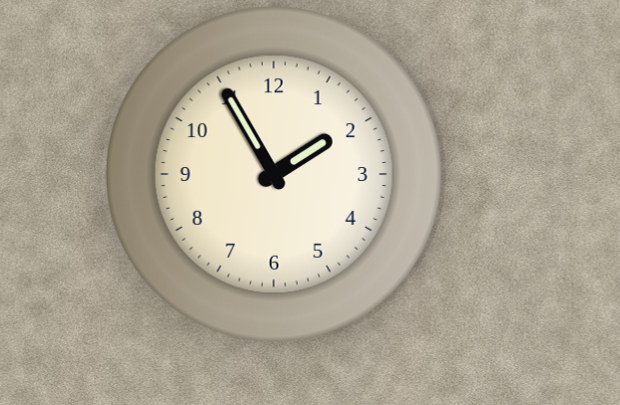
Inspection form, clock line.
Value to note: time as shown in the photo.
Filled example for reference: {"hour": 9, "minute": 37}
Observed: {"hour": 1, "minute": 55}
